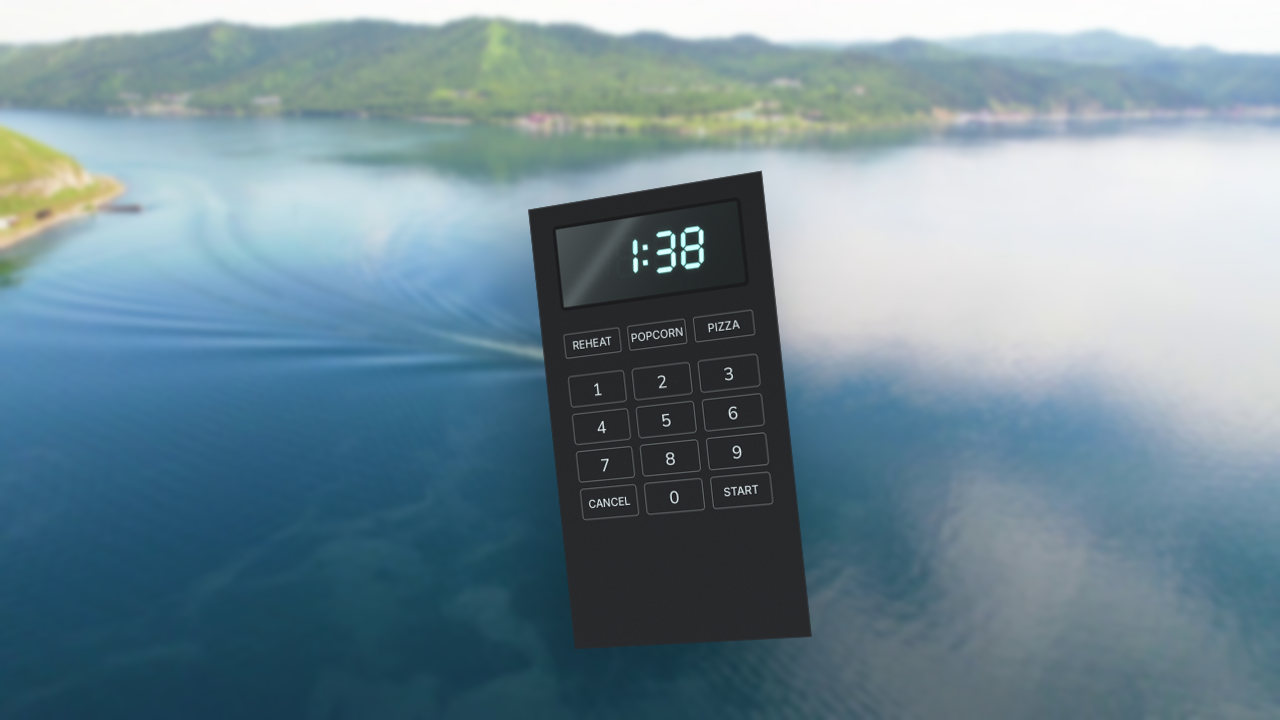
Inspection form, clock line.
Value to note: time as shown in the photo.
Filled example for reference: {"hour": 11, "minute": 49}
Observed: {"hour": 1, "minute": 38}
